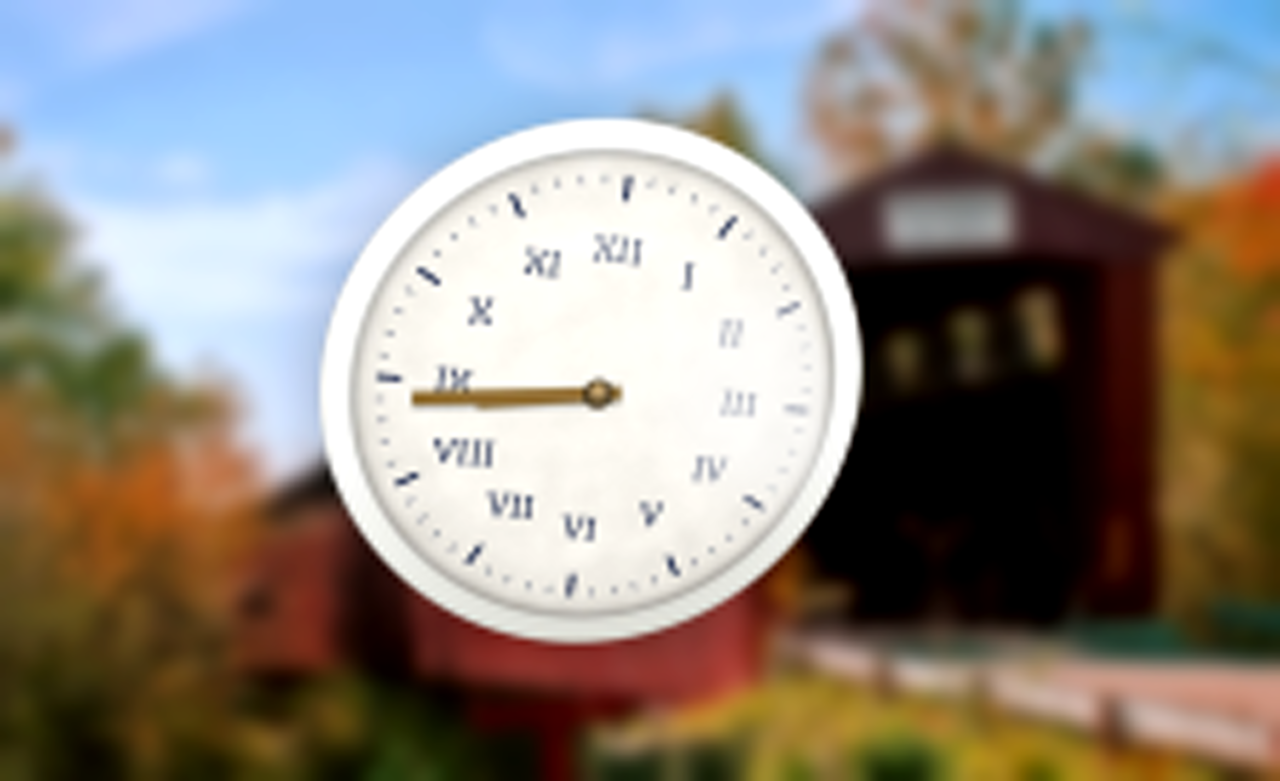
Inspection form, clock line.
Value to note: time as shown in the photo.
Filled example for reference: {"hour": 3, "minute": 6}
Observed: {"hour": 8, "minute": 44}
